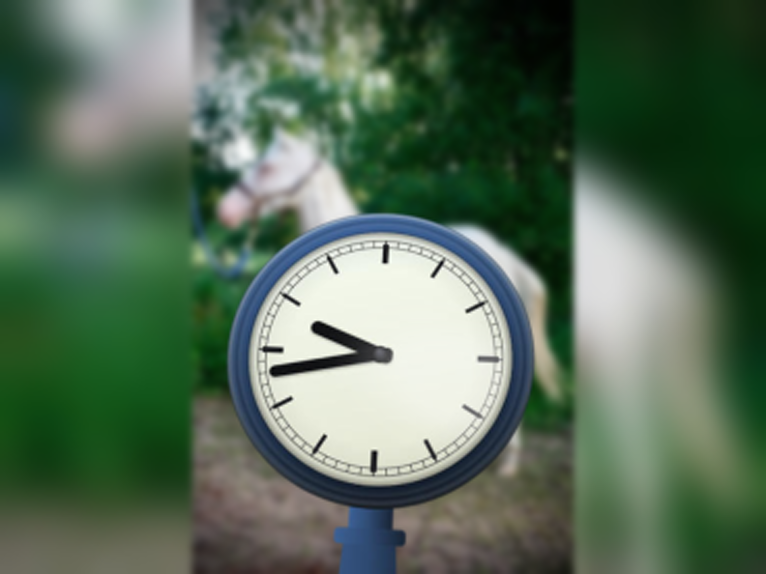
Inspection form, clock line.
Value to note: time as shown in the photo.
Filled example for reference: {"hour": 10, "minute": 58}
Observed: {"hour": 9, "minute": 43}
